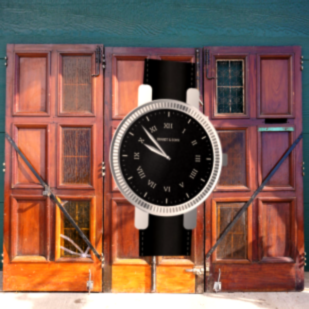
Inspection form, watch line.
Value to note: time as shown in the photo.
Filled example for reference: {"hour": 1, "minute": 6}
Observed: {"hour": 9, "minute": 53}
